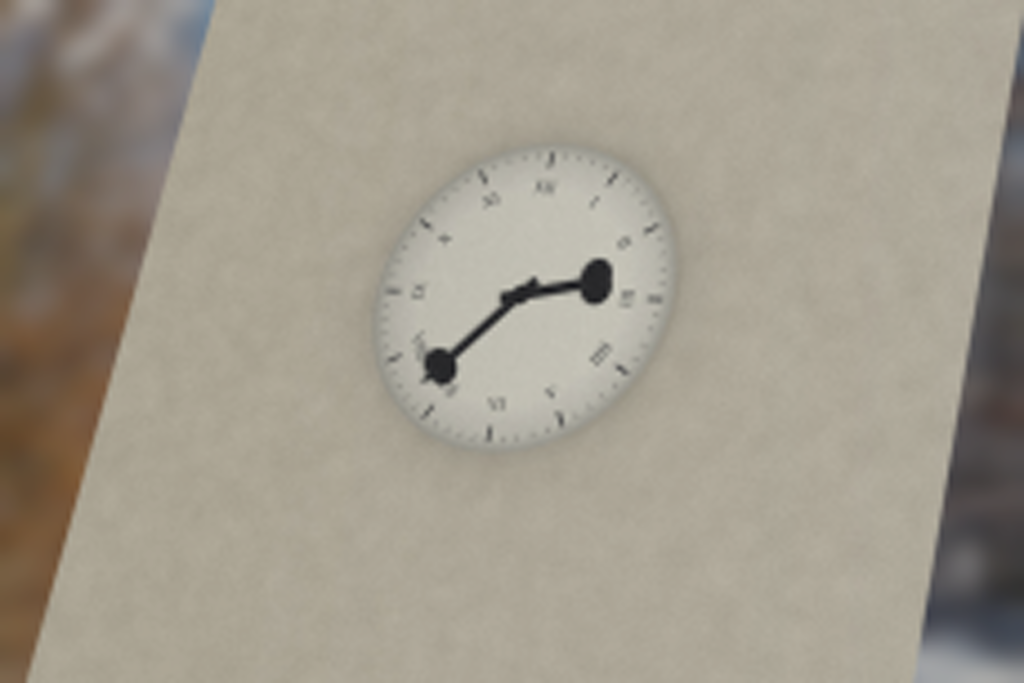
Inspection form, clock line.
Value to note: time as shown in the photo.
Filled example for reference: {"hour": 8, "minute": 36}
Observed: {"hour": 2, "minute": 37}
